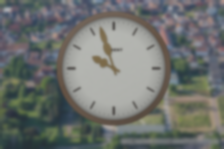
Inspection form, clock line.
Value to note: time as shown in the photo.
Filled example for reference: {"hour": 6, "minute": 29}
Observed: {"hour": 9, "minute": 57}
